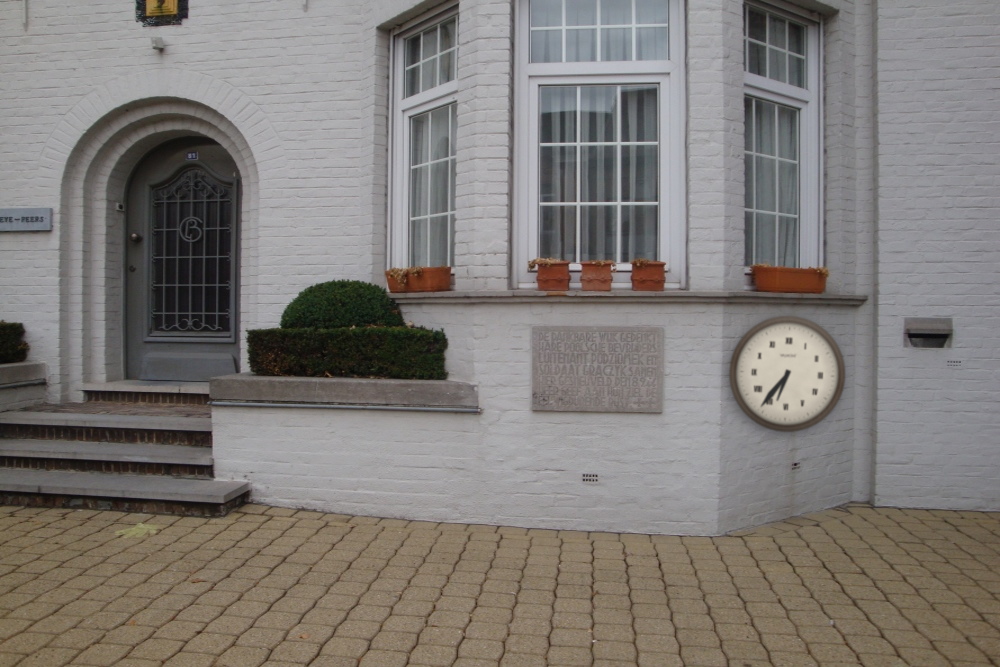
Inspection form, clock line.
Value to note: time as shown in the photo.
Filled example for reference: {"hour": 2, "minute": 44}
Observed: {"hour": 6, "minute": 36}
